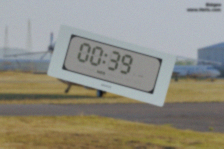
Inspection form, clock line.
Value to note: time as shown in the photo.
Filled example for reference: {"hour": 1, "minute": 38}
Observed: {"hour": 0, "minute": 39}
